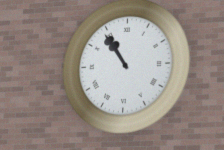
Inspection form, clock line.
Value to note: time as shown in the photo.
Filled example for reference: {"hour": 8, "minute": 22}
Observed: {"hour": 10, "minute": 54}
